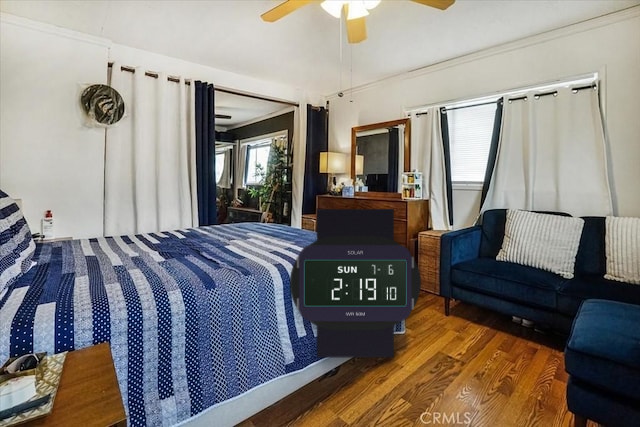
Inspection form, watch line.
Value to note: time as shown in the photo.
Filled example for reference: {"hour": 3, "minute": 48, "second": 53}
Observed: {"hour": 2, "minute": 19, "second": 10}
